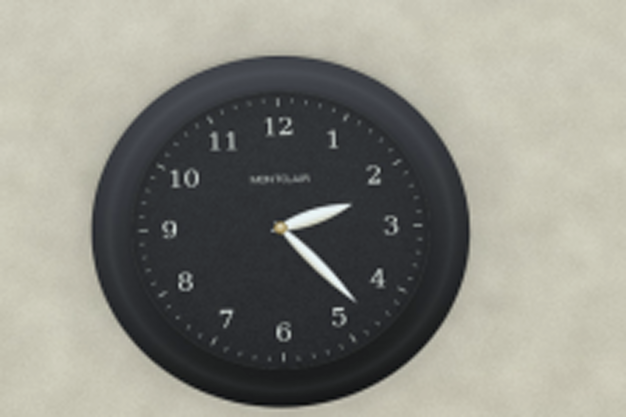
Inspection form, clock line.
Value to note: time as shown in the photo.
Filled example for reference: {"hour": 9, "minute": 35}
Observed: {"hour": 2, "minute": 23}
